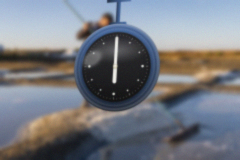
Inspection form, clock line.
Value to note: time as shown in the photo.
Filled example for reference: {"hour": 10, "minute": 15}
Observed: {"hour": 6, "minute": 0}
